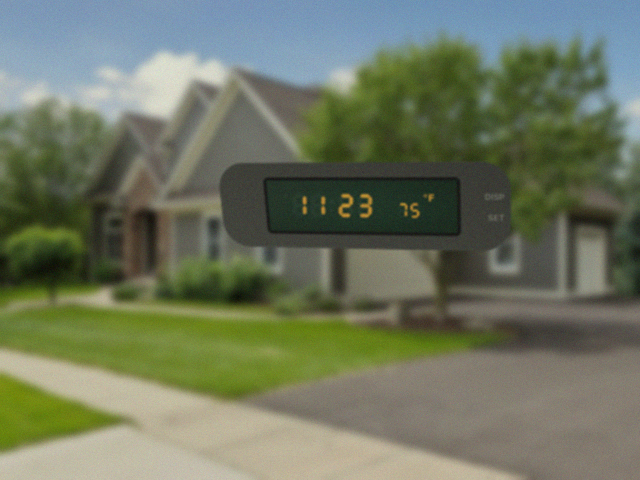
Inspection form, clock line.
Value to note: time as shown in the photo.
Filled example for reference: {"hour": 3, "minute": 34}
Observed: {"hour": 11, "minute": 23}
